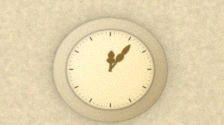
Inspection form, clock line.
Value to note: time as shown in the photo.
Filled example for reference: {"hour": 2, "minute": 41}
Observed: {"hour": 12, "minute": 6}
